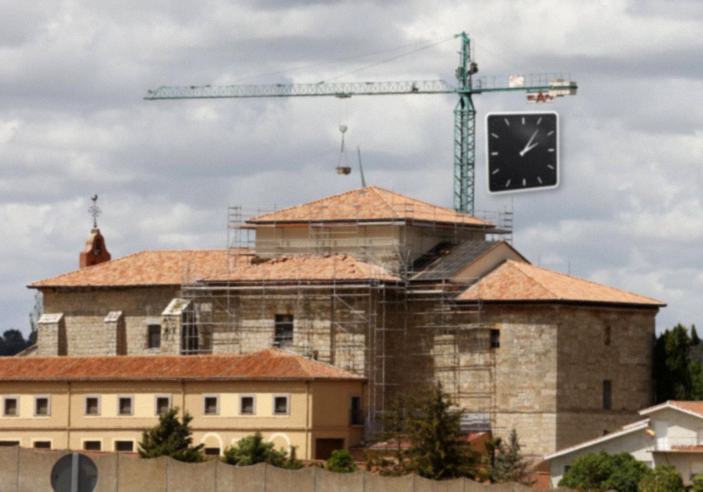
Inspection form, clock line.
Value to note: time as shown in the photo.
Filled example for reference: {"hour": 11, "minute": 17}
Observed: {"hour": 2, "minute": 6}
